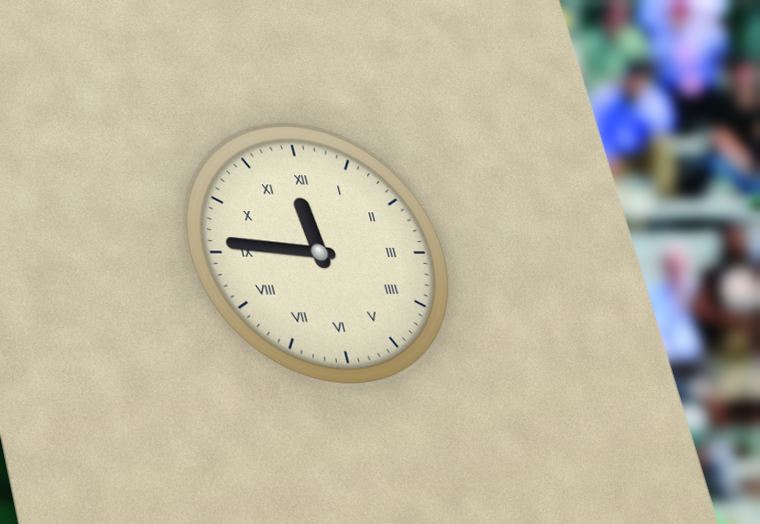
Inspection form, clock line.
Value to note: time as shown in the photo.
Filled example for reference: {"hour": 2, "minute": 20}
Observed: {"hour": 11, "minute": 46}
